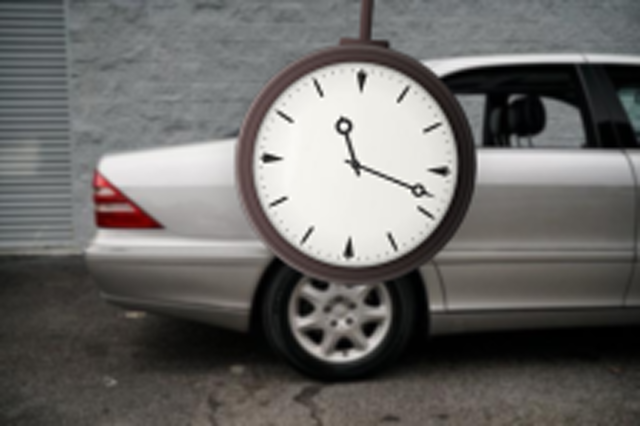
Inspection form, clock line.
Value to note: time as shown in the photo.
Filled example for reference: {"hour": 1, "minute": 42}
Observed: {"hour": 11, "minute": 18}
